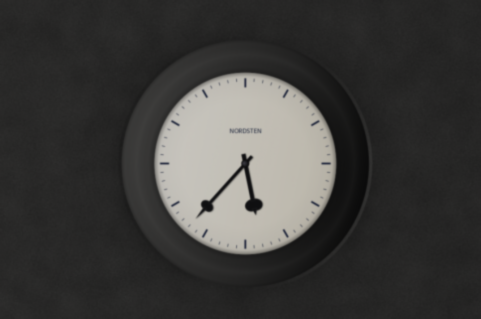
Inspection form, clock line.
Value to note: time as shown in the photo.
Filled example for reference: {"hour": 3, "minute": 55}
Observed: {"hour": 5, "minute": 37}
